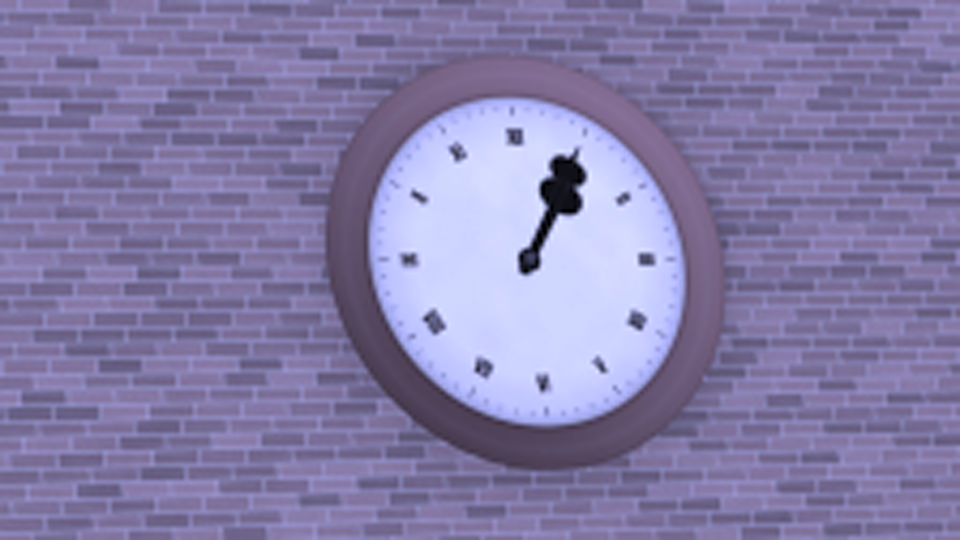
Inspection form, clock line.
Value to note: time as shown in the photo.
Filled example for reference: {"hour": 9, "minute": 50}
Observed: {"hour": 1, "minute": 5}
